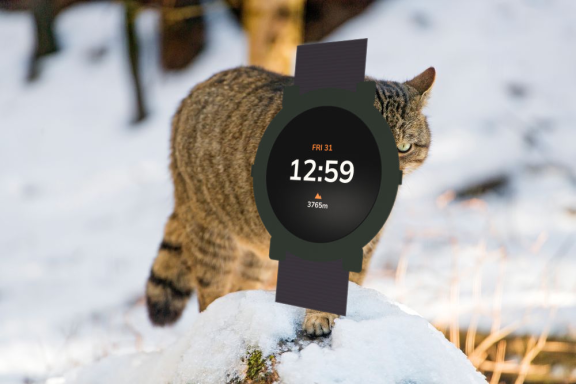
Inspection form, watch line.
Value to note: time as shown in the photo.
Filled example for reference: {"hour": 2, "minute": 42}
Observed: {"hour": 12, "minute": 59}
